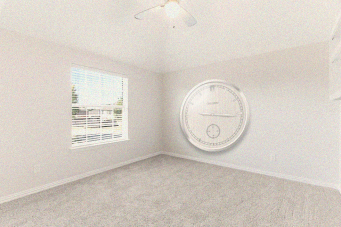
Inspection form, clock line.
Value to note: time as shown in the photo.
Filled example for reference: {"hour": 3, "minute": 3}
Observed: {"hour": 9, "minute": 16}
